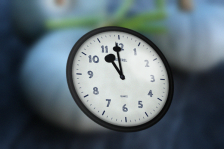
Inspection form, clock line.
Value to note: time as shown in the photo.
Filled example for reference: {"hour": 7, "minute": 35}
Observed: {"hour": 10, "minute": 59}
